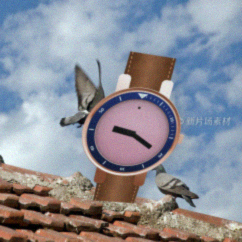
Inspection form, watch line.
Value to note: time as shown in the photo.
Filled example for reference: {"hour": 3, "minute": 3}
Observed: {"hour": 9, "minute": 20}
